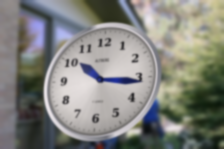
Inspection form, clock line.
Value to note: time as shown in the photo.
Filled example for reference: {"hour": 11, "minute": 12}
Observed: {"hour": 10, "minute": 16}
